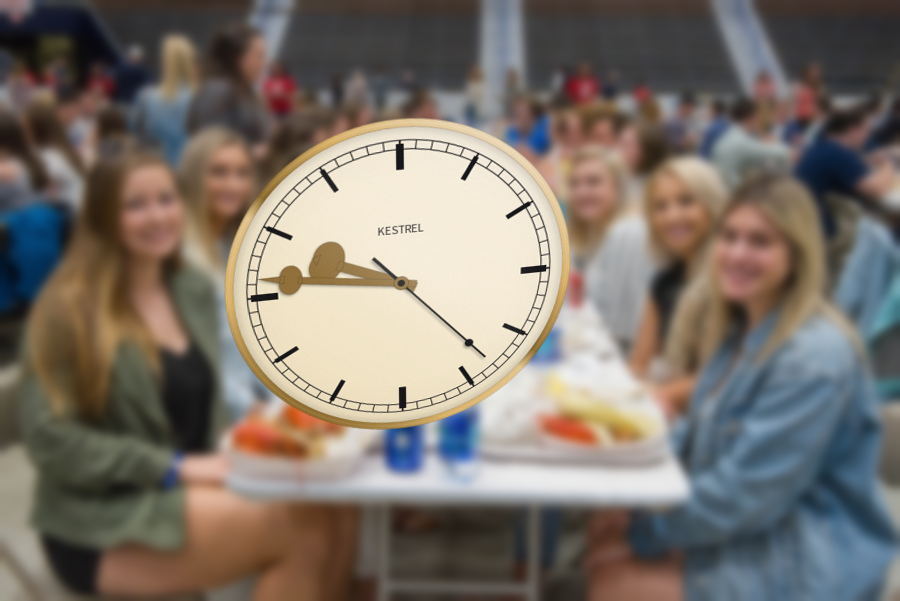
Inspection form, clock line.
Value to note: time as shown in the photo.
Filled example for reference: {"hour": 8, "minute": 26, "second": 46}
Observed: {"hour": 9, "minute": 46, "second": 23}
